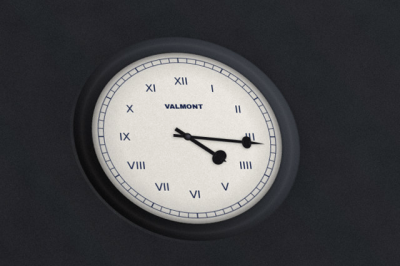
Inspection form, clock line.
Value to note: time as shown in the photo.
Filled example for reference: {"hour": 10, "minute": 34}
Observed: {"hour": 4, "minute": 16}
